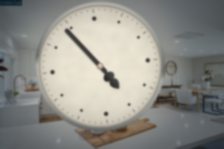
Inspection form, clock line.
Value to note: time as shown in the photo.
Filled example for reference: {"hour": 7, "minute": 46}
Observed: {"hour": 4, "minute": 54}
